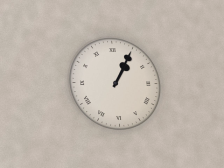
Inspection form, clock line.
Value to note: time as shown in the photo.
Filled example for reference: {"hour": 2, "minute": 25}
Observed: {"hour": 1, "minute": 5}
